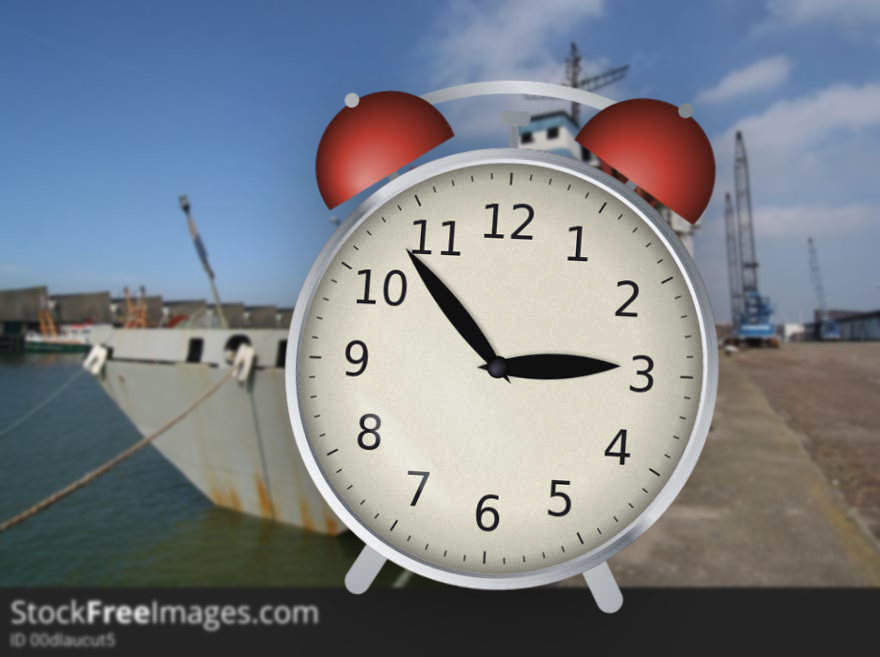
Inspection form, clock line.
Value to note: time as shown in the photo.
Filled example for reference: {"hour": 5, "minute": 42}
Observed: {"hour": 2, "minute": 53}
